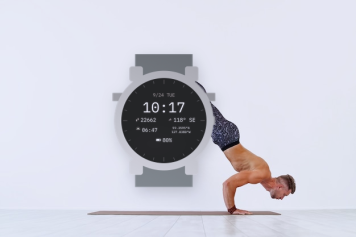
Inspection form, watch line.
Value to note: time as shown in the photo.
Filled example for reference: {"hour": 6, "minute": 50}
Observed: {"hour": 10, "minute": 17}
